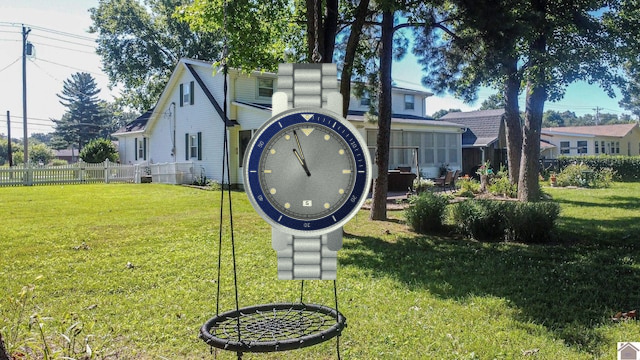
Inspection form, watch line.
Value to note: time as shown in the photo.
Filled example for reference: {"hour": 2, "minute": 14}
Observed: {"hour": 10, "minute": 57}
